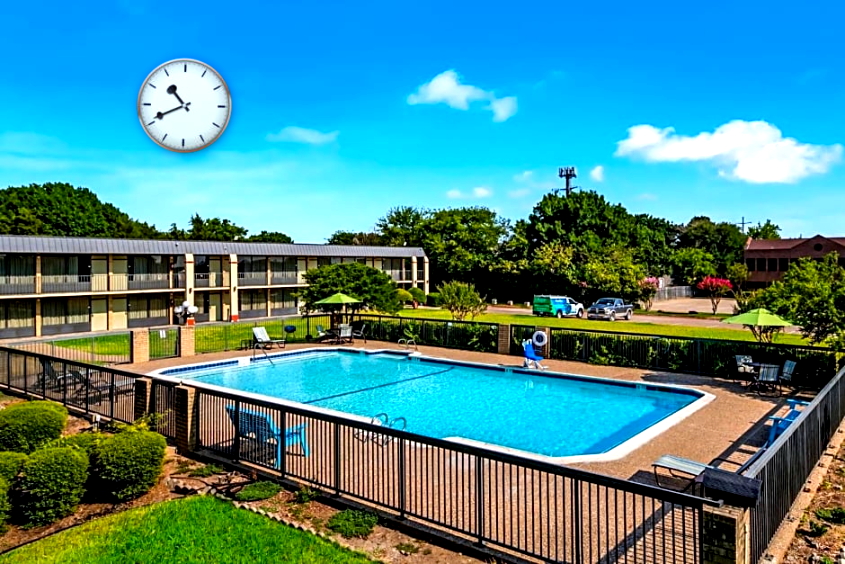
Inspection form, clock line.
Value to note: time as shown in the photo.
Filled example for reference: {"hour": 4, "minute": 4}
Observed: {"hour": 10, "minute": 41}
